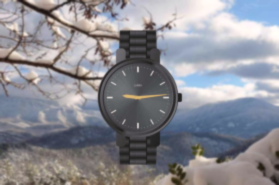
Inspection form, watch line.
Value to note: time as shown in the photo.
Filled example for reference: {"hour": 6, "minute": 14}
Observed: {"hour": 9, "minute": 14}
